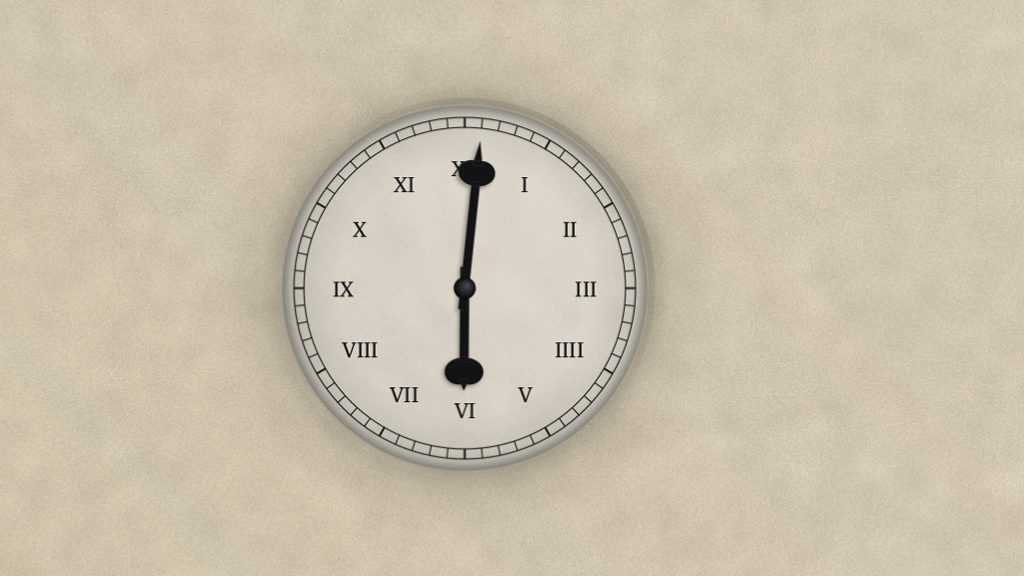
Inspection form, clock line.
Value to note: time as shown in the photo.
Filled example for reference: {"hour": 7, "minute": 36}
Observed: {"hour": 6, "minute": 1}
